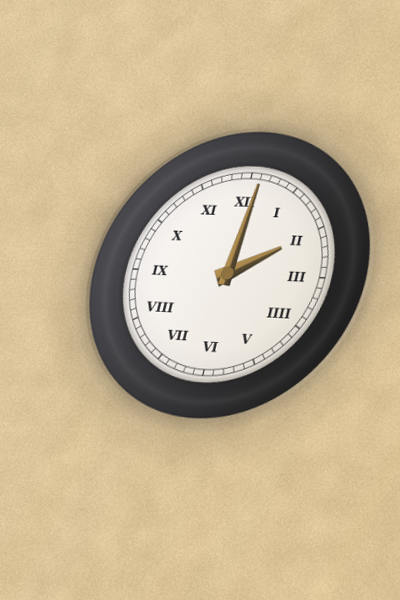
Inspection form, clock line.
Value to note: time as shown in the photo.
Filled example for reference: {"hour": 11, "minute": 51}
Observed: {"hour": 2, "minute": 1}
